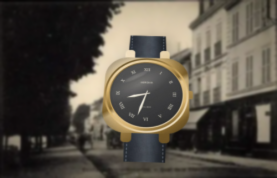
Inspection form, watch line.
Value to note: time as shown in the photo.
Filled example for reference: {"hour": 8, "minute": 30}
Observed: {"hour": 8, "minute": 33}
